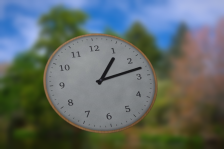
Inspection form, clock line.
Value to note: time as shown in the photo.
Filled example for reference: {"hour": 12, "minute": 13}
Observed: {"hour": 1, "minute": 13}
